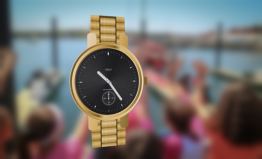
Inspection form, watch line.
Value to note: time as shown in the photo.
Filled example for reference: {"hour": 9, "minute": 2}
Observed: {"hour": 10, "minute": 24}
